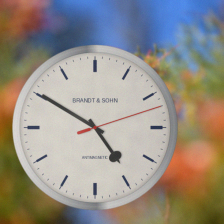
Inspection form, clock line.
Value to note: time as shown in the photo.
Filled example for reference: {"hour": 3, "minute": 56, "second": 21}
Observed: {"hour": 4, "minute": 50, "second": 12}
